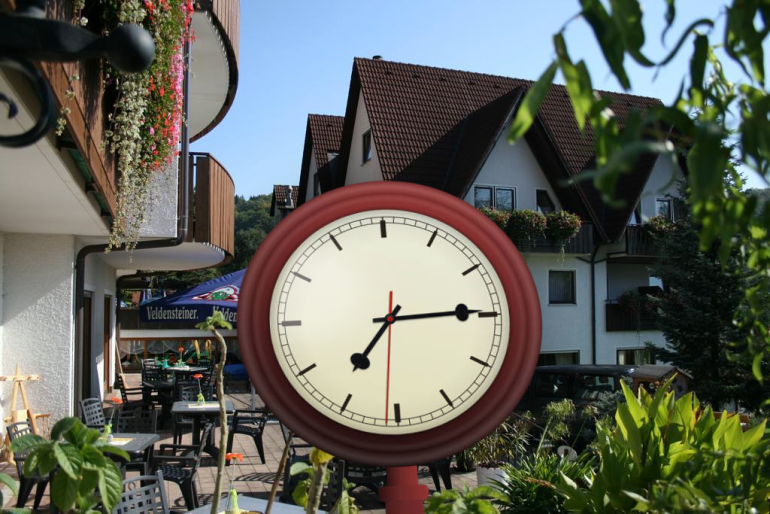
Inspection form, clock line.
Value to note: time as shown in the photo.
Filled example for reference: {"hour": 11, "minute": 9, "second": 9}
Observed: {"hour": 7, "minute": 14, "second": 31}
